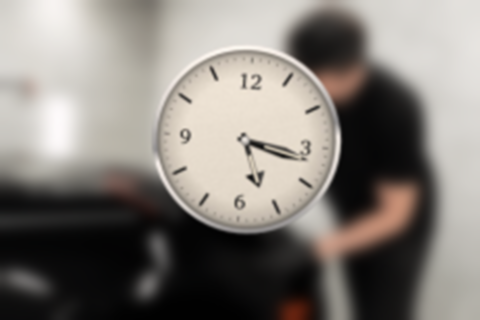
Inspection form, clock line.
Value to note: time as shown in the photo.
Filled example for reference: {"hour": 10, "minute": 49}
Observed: {"hour": 5, "minute": 17}
